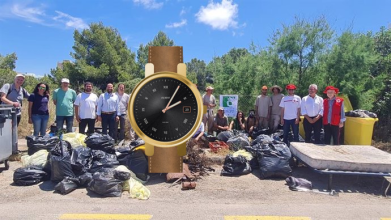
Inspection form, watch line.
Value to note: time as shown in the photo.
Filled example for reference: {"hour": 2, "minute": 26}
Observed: {"hour": 2, "minute": 5}
